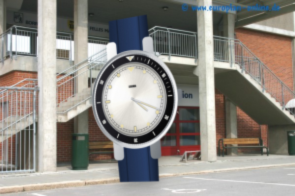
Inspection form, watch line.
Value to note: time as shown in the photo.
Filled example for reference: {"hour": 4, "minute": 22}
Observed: {"hour": 4, "minute": 19}
